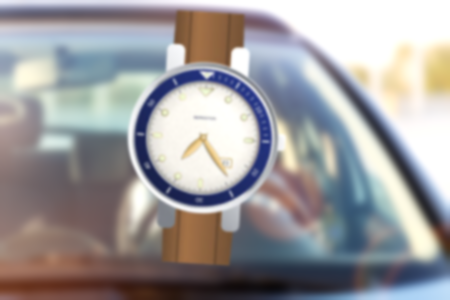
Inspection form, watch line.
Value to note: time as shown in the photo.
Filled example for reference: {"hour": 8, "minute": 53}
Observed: {"hour": 7, "minute": 24}
